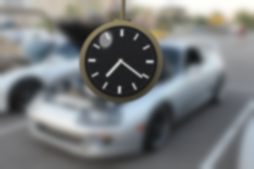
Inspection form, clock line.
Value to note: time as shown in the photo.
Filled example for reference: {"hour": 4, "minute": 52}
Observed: {"hour": 7, "minute": 21}
